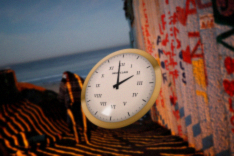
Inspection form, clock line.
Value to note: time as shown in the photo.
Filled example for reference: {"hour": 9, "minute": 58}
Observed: {"hour": 1, "minute": 59}
